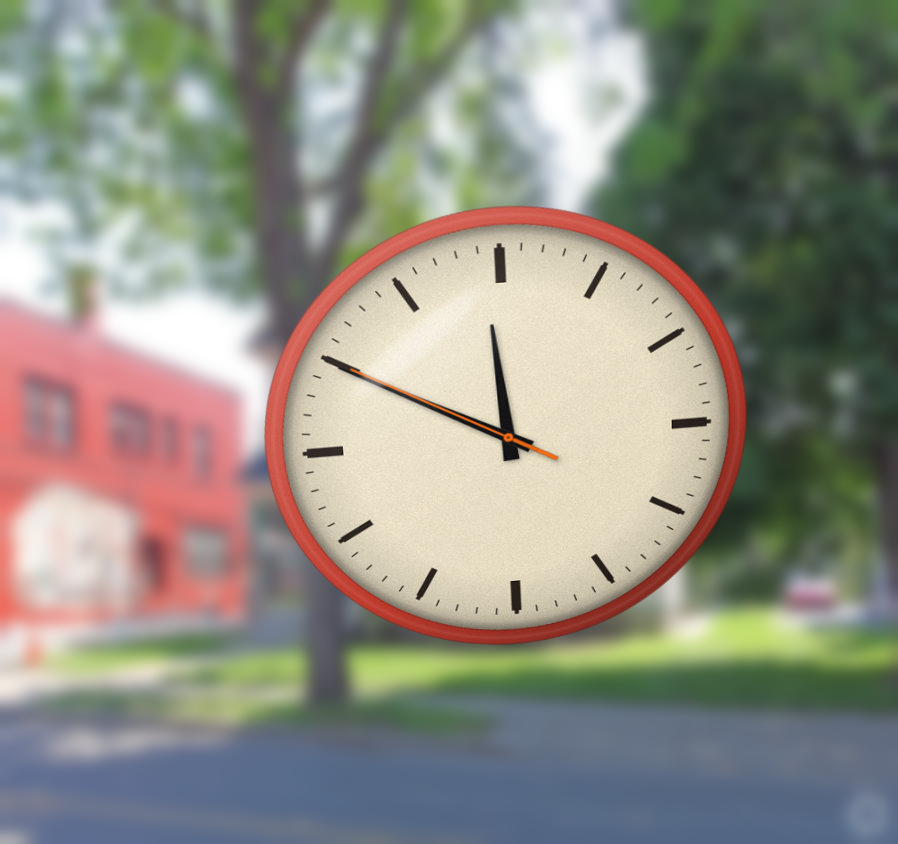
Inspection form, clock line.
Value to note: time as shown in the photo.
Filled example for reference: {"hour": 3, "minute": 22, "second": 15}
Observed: {"hour": 11, "minute": 49, "second": 50}
